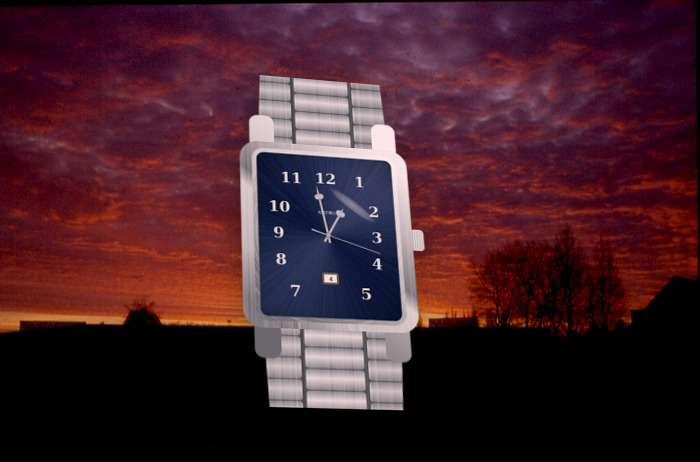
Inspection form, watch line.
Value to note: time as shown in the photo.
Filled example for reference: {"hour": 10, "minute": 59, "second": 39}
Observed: {"hour": 12, "minute": 58, "second": 18}
